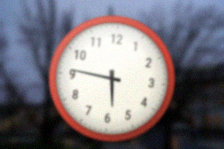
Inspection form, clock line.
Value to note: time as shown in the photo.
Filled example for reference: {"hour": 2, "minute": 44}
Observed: {"hour": 5, "minute": 46}
